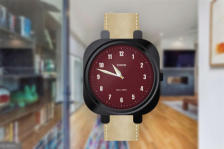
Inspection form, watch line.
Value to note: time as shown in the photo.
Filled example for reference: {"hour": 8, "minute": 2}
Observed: {"hour": 10, "minute": 48}
